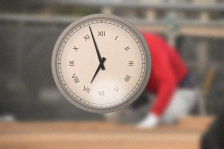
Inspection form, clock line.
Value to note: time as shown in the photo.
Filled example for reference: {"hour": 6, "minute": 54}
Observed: {"hour": 6, "minute": 57}
